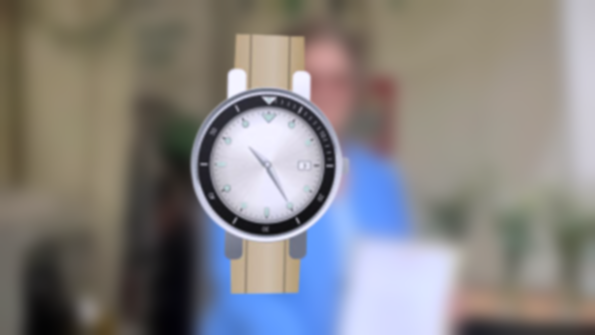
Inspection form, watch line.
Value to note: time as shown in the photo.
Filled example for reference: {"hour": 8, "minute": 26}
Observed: {"hour": 10, "minute": 25}
